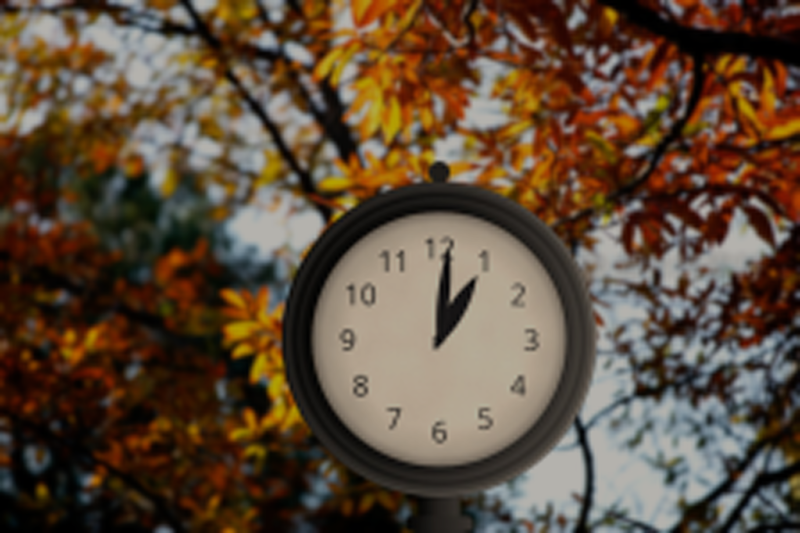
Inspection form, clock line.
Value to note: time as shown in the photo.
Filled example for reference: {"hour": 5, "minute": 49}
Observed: {"hour": 1, "minute": 1}
